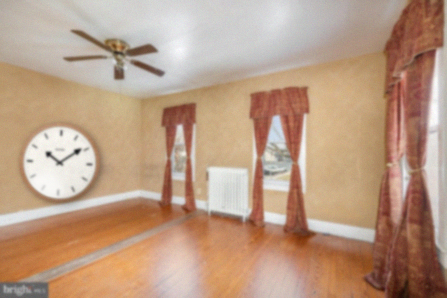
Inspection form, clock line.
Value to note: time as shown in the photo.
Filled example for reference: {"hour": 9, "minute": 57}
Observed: {"hour": 10, "minute": 9}
